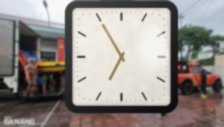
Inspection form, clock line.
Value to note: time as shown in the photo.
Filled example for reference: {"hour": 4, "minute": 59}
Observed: {"hour": 6, "minute": 55}
